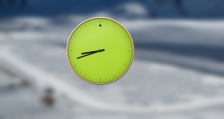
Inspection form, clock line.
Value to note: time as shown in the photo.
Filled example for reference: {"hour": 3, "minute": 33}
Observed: {"hour": 8, "minute": 42}
